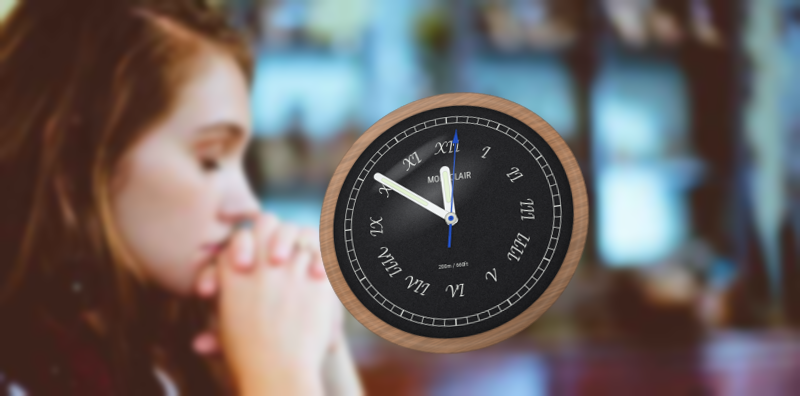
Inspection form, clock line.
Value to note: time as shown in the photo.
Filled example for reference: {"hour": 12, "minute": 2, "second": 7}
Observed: {"hour": 11, "minute": 51, "second": 1}
